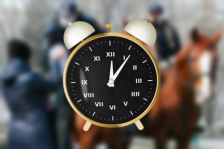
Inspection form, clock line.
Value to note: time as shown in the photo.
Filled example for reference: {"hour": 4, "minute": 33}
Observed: {"hour": 12, "minute": 6}
